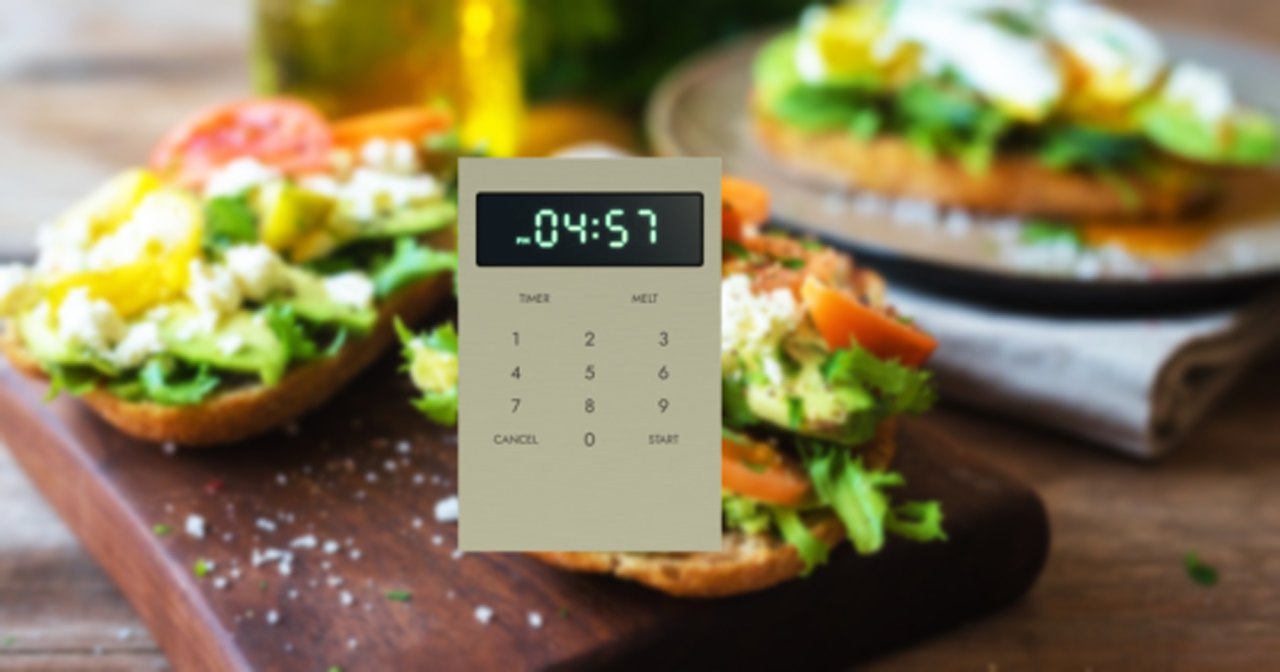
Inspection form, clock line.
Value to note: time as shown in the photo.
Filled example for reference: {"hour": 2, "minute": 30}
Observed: {"hour": 4, "minute": 57}
